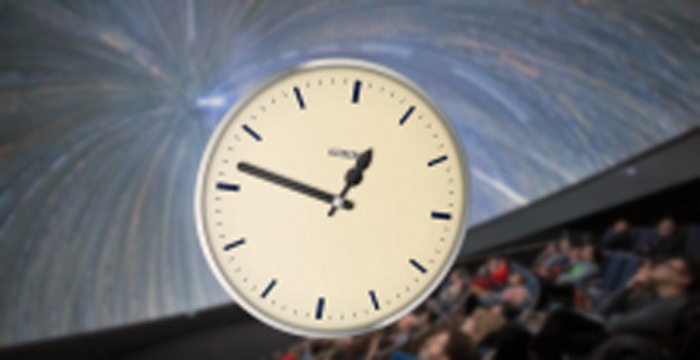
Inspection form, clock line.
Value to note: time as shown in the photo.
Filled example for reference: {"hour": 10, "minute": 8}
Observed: {"hour": 12, "minute": 47}
